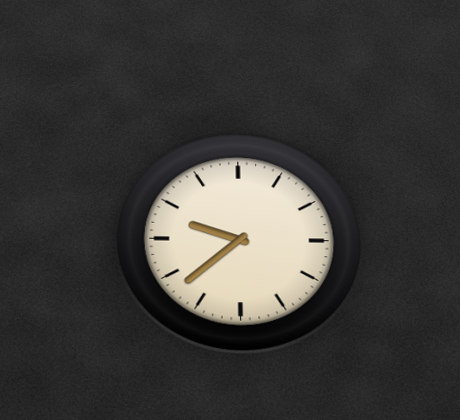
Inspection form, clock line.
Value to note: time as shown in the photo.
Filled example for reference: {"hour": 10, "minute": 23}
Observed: {"hour": 9, "minute": 38}
